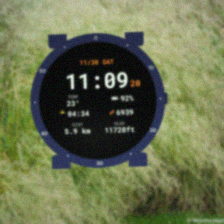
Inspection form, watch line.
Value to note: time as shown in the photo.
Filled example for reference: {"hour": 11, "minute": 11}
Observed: {"hour": 11, "minute": 9}
